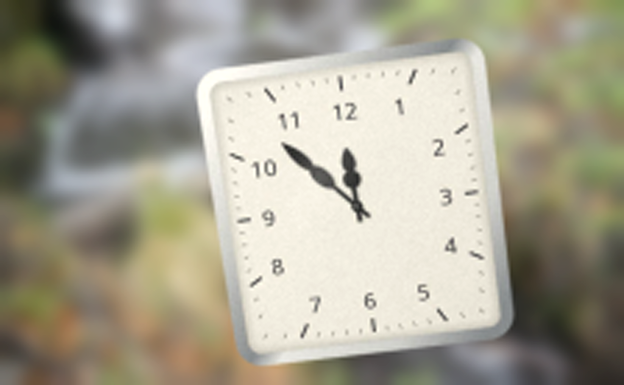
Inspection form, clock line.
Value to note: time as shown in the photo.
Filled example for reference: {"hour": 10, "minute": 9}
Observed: {"hour": 11, "minute": 53}
